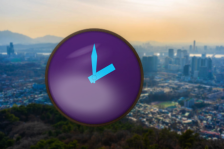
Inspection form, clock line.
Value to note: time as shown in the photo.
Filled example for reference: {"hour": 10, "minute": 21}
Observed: {"hour": 2, "minute": 0}
